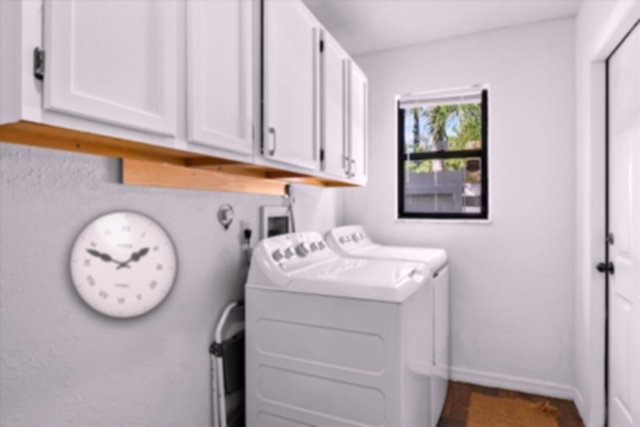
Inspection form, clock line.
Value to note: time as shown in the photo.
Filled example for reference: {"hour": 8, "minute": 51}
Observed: {"hour": 1, "minute": 48}
